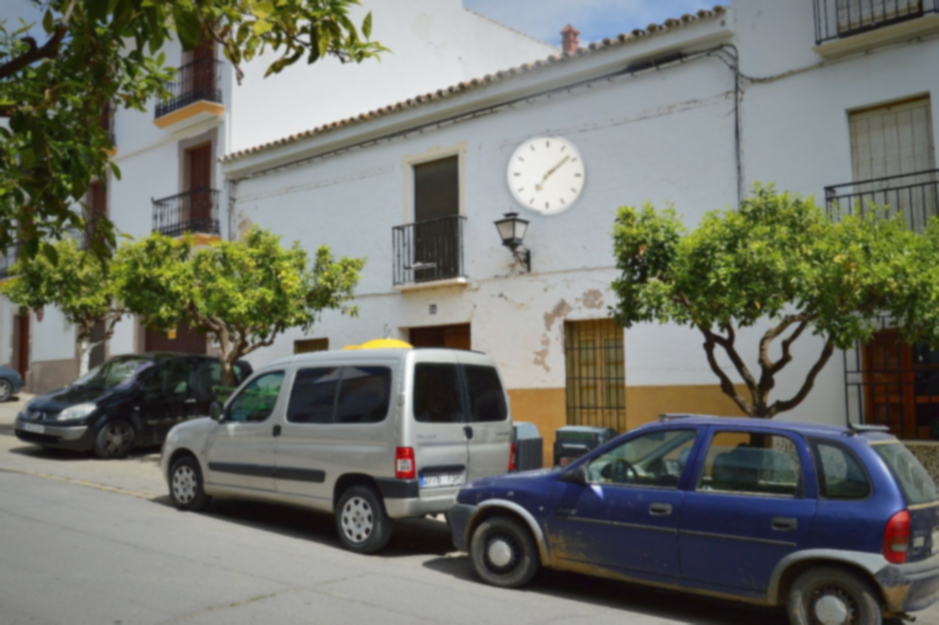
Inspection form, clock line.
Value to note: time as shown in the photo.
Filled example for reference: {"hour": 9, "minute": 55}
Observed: {"hour": 7, "minute": 8}
